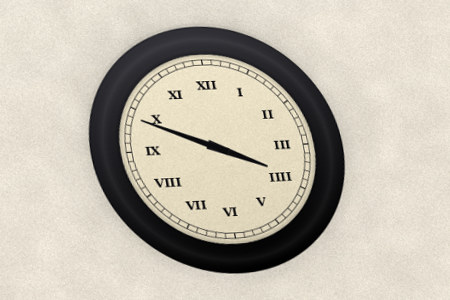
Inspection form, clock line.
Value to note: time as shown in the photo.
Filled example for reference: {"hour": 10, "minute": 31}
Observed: {"hour": 3, "minute": 49}
